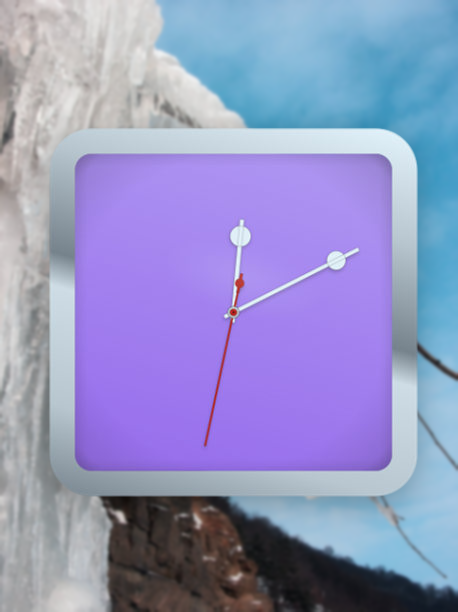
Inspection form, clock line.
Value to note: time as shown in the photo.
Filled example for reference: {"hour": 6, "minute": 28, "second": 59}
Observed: {"hour": 12, "minute": 10, "second": 32}
